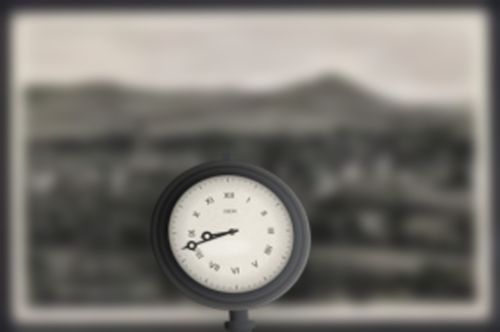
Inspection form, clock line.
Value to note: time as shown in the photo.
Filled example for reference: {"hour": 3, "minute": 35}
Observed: {"hour": 8, "minute": 42}
